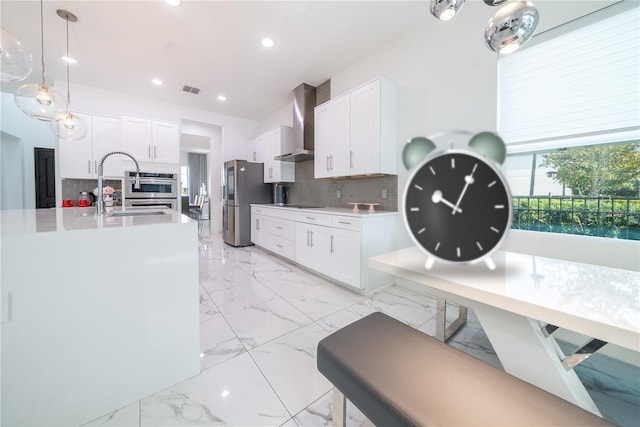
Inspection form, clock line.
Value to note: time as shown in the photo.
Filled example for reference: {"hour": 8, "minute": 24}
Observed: {"hour": 10, "minute": 5}
